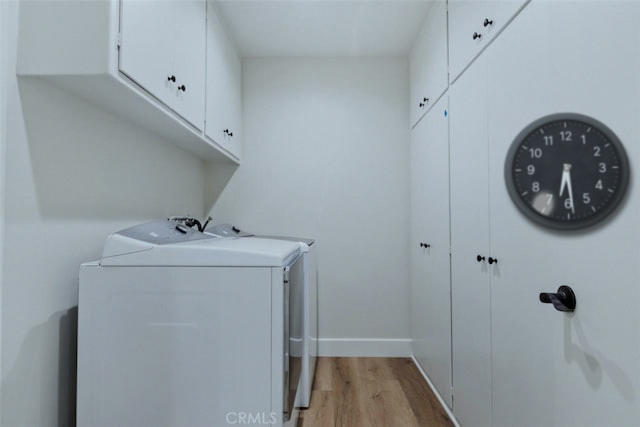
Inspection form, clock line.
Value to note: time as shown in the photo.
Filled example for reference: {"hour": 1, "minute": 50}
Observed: {"hour": 6, "minute": 29}
